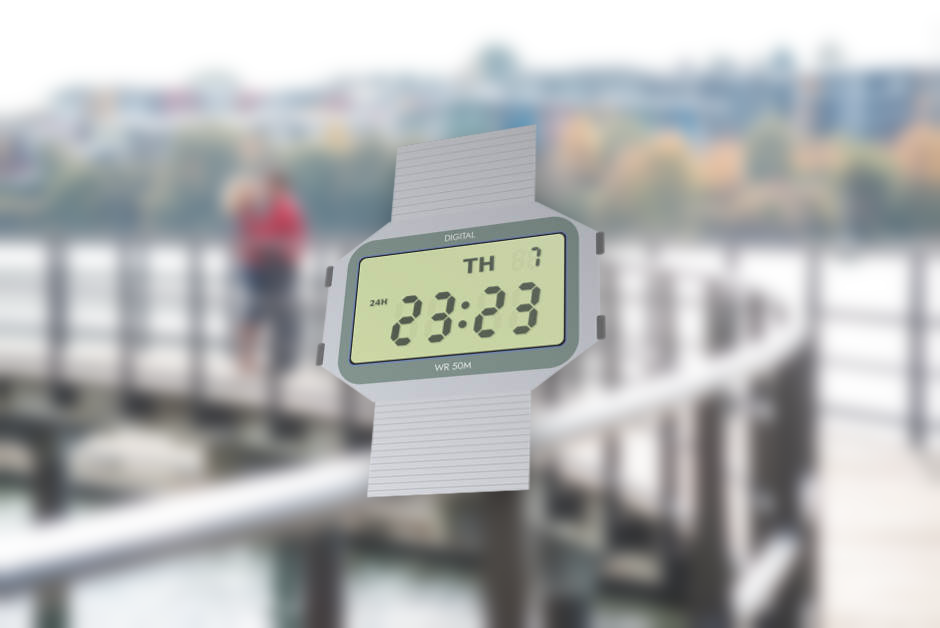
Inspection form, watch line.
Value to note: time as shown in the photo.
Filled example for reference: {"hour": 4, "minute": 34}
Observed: {"hour": 23, "minute": 23}
